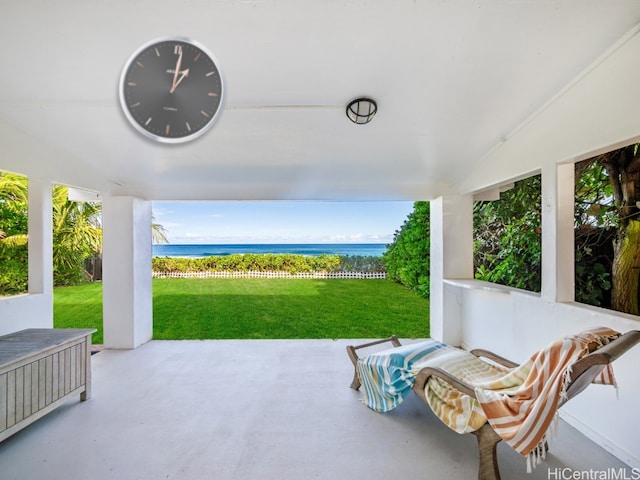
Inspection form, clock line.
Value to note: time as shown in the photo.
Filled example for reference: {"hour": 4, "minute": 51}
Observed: {"hour": 1, "minute": 1}
